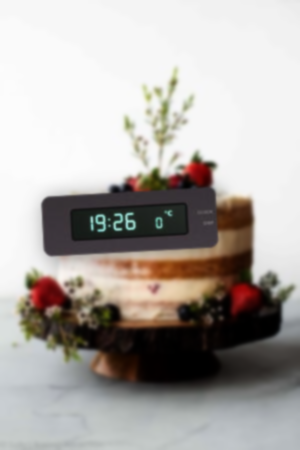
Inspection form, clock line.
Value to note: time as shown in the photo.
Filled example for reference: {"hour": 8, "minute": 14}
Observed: {"hour": 19, "minute": 26}
